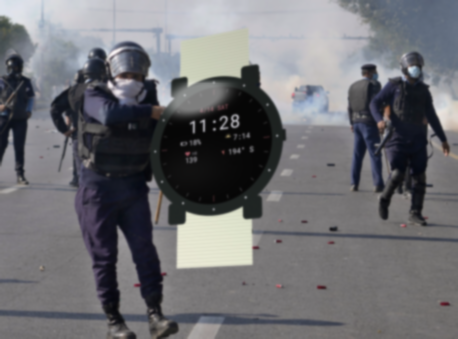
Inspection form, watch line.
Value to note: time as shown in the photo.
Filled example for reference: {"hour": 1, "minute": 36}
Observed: {"hour": 11, "minute": 28}
